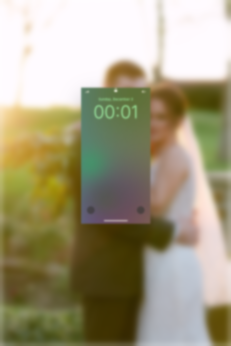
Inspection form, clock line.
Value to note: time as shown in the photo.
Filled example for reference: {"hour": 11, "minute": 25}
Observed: {"hour": 0, "minute": 1}
